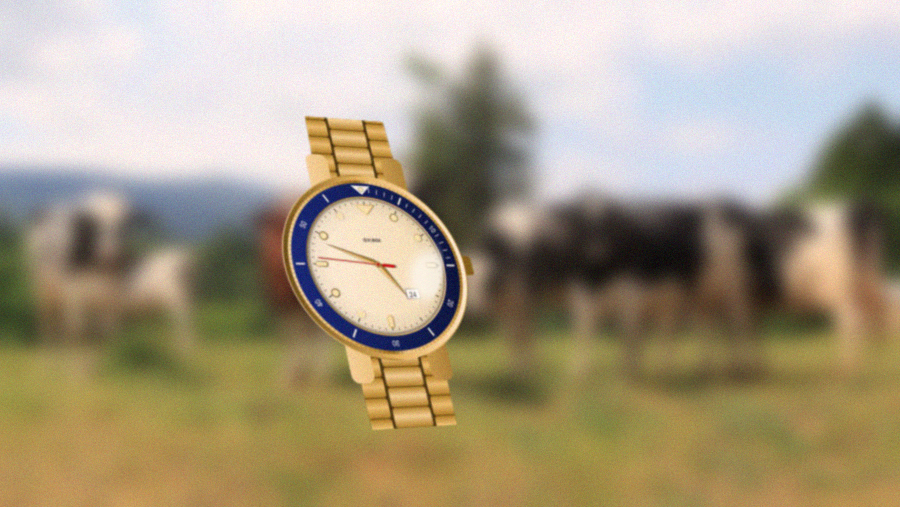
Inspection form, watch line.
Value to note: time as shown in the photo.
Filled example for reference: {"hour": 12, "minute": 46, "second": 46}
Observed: {"hour": 4, "minute": 48, "second": 46}
